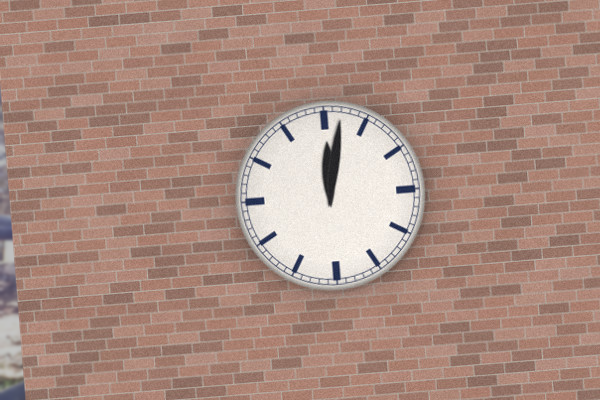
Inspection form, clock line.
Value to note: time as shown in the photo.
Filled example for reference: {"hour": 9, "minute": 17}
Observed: {"hour": 12, "minute": 2}
